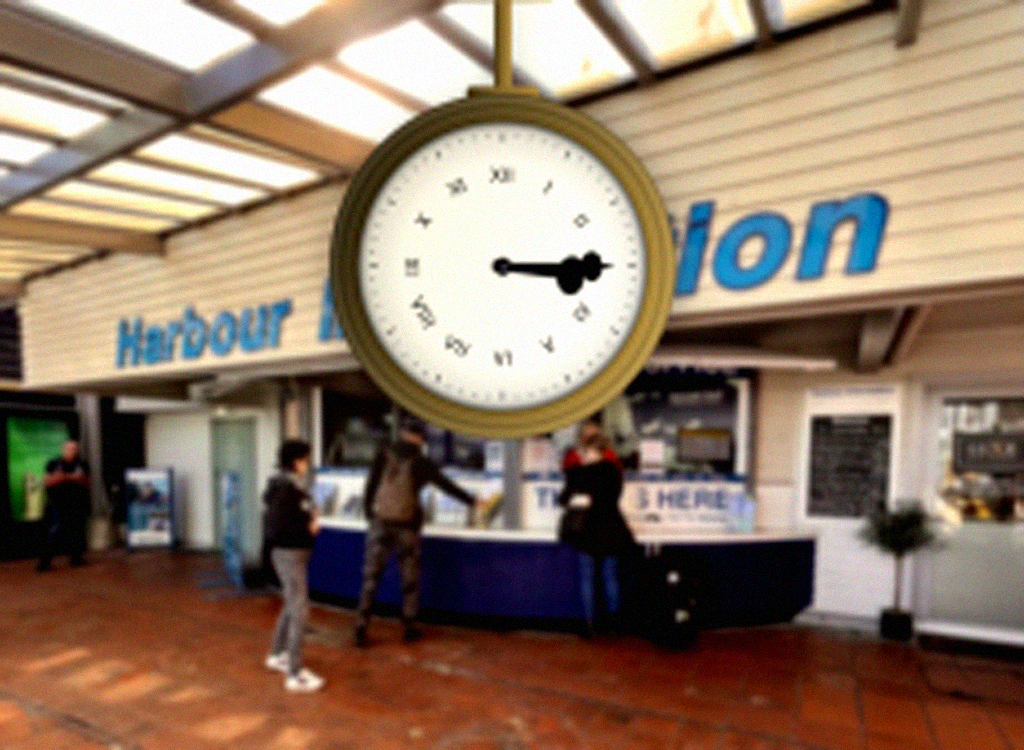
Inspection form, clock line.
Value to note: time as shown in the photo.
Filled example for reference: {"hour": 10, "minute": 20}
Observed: {"hour": 3, "minute": 15}
